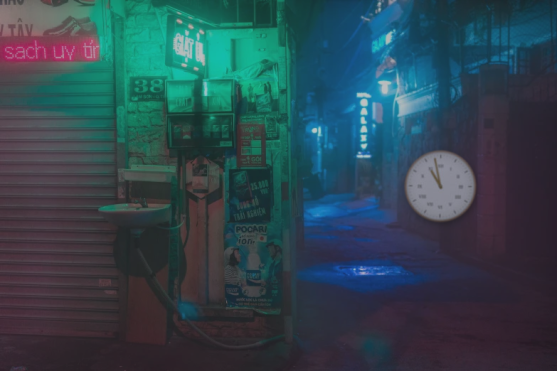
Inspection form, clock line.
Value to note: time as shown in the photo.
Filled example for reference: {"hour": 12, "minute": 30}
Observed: {"hour": 10, "minute": 58}
